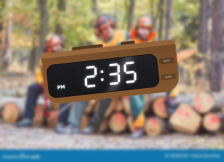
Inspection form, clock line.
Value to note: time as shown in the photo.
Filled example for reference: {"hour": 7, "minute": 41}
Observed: {"hour": 2, "minute": 35}
